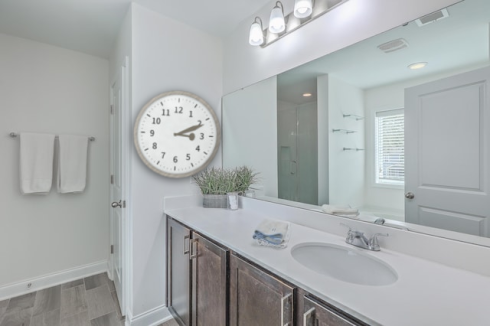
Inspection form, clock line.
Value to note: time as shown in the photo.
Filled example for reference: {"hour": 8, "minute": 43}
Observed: {"hour": 3, "minute": 11}
